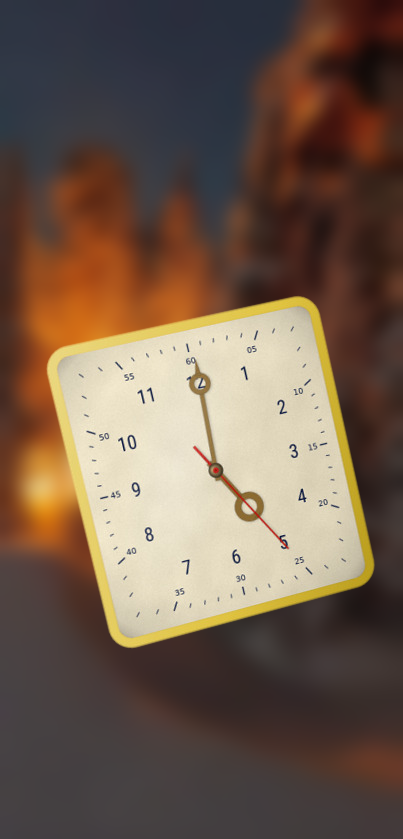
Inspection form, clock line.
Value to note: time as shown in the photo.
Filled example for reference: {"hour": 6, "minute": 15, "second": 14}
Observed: {"hour": 5, "minute": 0, "second": 25}
